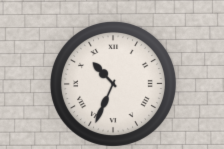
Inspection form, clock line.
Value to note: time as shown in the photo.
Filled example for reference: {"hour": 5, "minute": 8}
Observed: {"hour": 10, "minute": 34}
